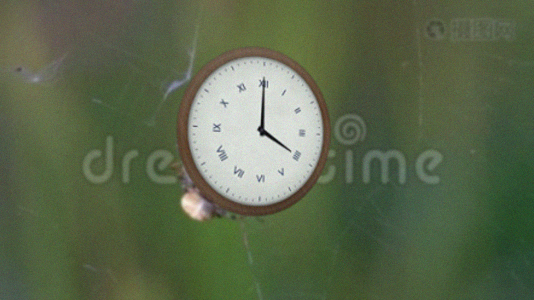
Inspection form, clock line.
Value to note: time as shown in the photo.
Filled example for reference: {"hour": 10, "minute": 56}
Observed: {"hour": 4, "minute": 0}
